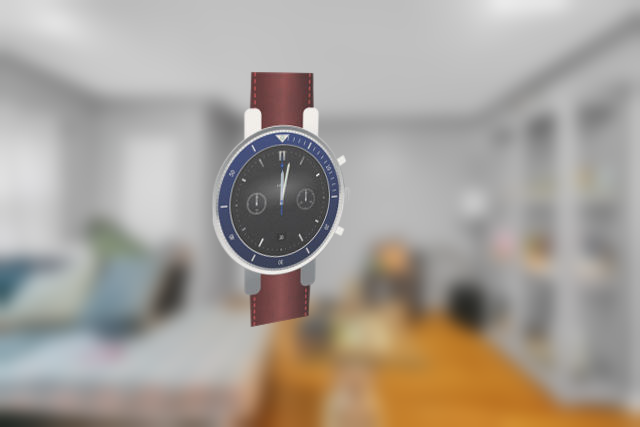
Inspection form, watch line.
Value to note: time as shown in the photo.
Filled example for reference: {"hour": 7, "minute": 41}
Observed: {"hour": 12, "minute": 2}
